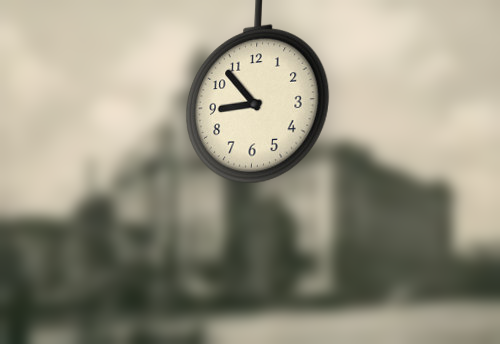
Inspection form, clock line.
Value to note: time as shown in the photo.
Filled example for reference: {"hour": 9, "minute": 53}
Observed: {"hour": 8, "minute": 53}
